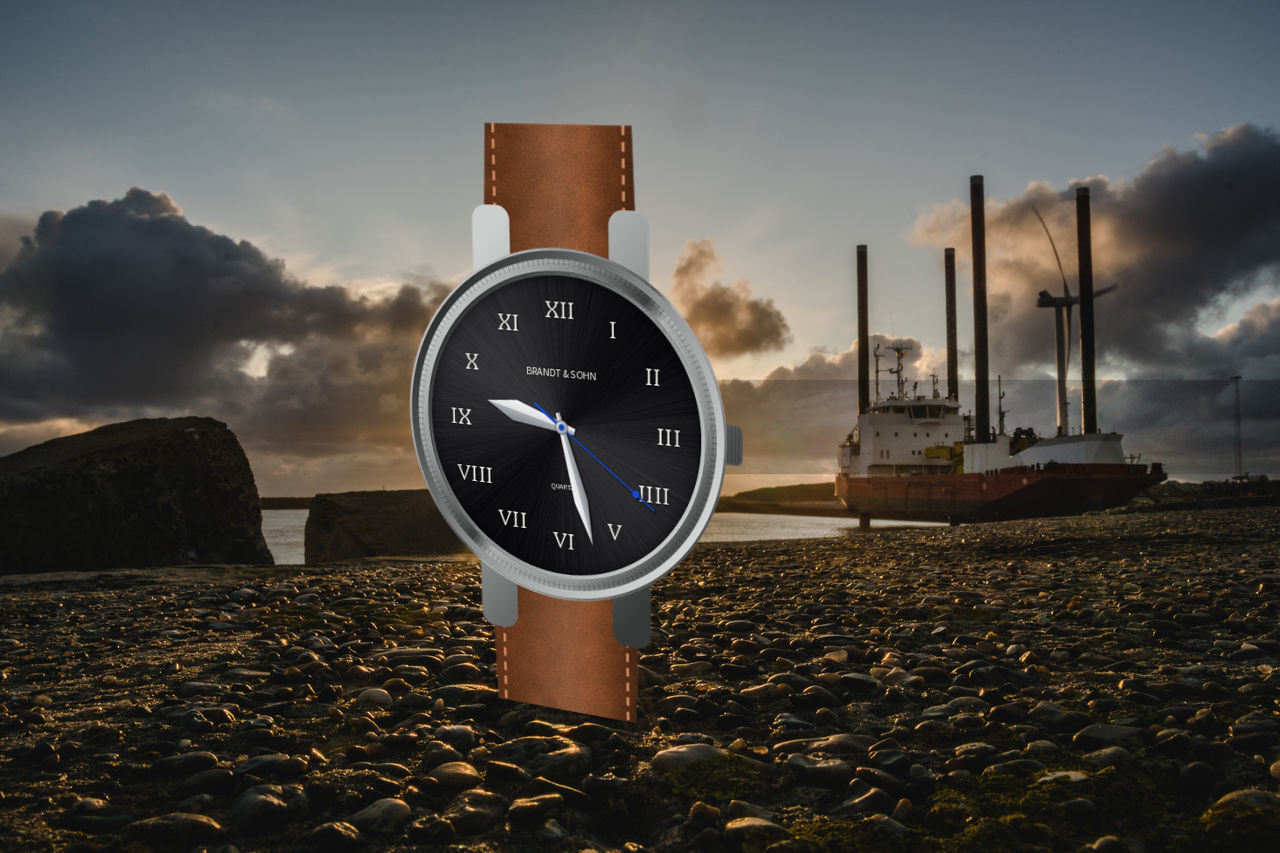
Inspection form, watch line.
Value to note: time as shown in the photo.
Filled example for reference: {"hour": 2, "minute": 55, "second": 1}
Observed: {"hour": 9, "minute": 27, "second": 21}
